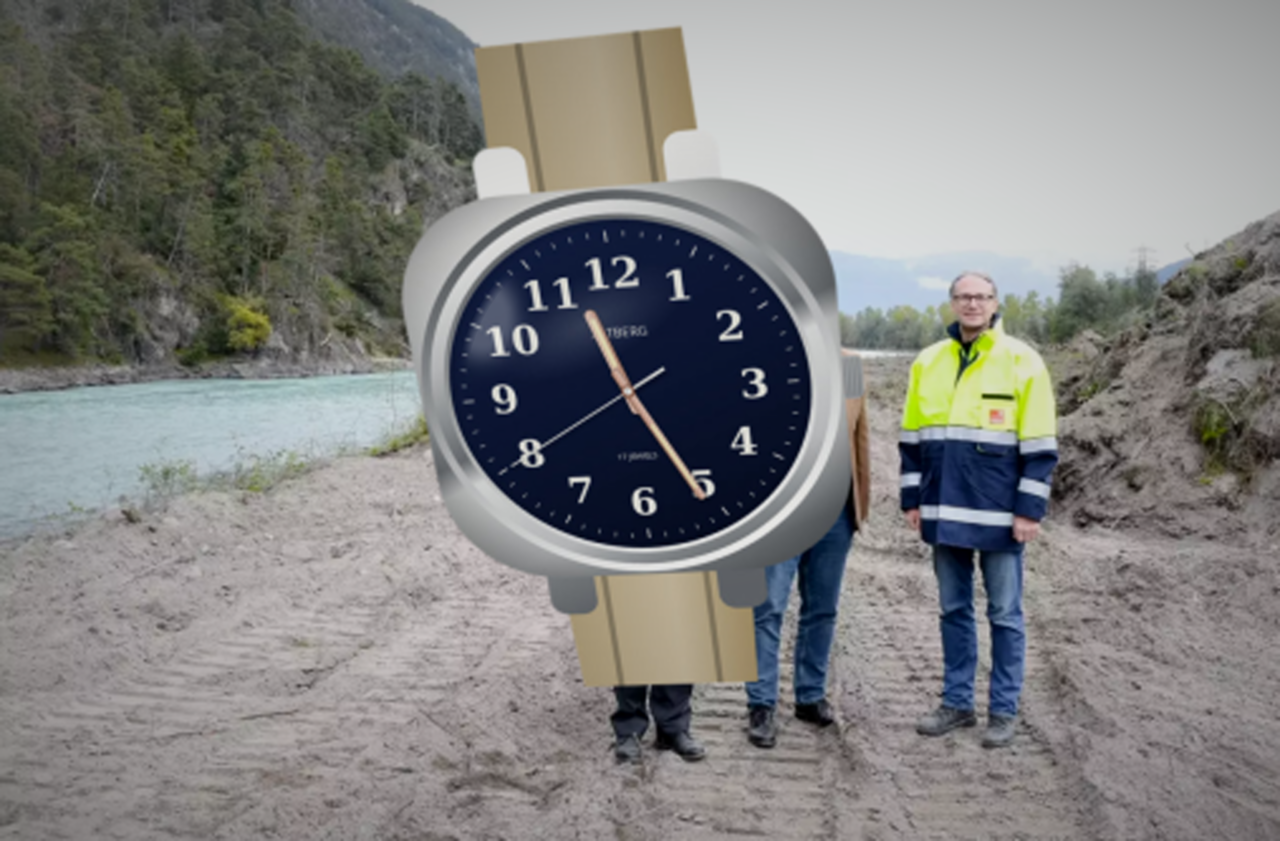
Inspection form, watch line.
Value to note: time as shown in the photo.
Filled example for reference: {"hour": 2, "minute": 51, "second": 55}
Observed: {"hour": 11, "minute": 25, "second": 40}
